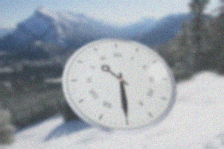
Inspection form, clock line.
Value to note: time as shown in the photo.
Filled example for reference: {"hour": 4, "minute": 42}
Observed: {"hour": 10, "minute": 30}
